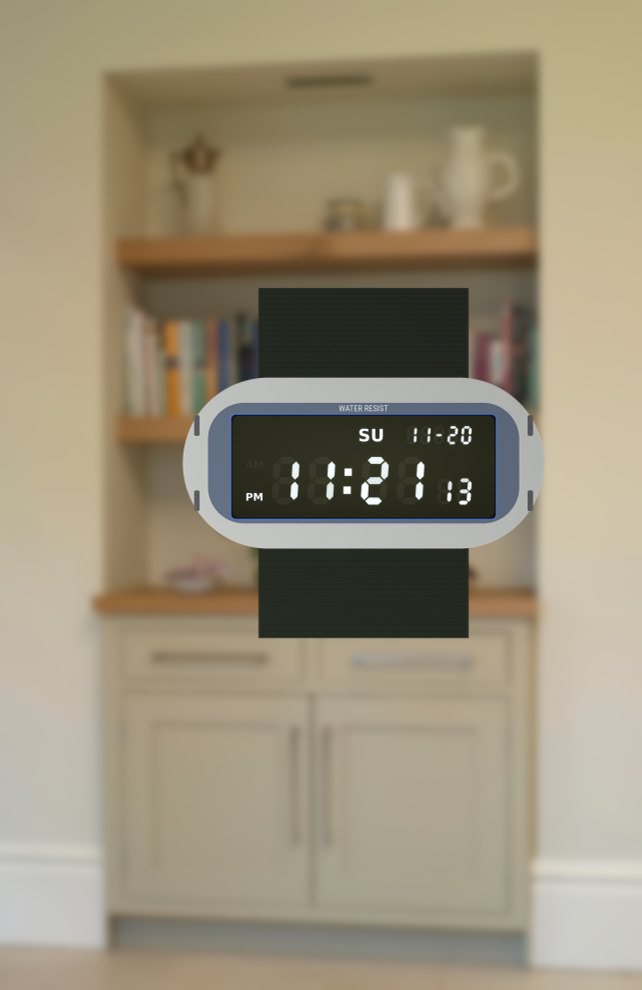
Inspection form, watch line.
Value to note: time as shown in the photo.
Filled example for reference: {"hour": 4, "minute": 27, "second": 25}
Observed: {"hour": 11, "minute": 21, "second": 13}
